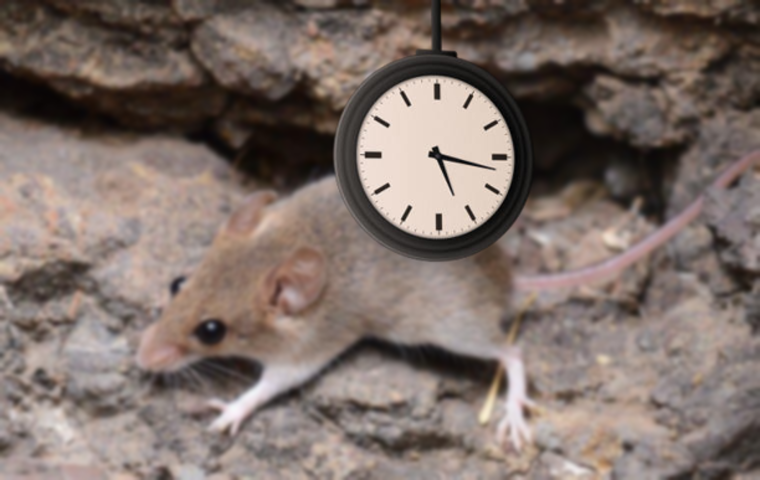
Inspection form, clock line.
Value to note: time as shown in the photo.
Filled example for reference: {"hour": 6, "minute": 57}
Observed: {"hour": 5, "minute": 17}
